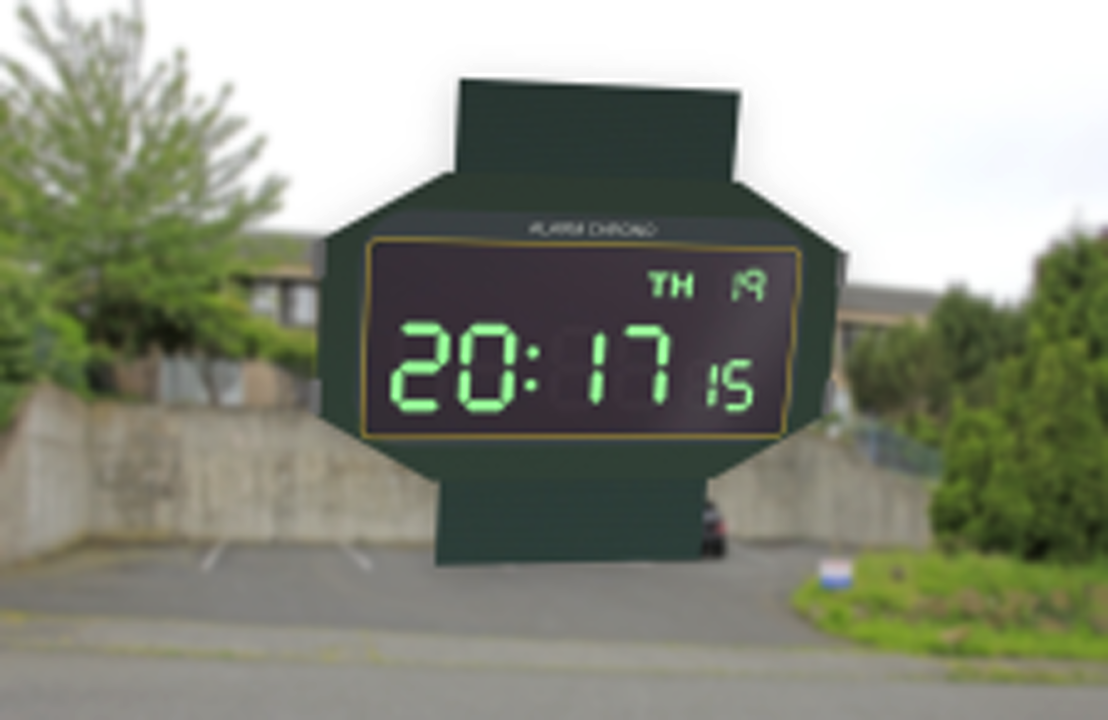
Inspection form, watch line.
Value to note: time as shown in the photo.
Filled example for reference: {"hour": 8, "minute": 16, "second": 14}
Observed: {"hour": 20, "minute": 17, "second": 15}
